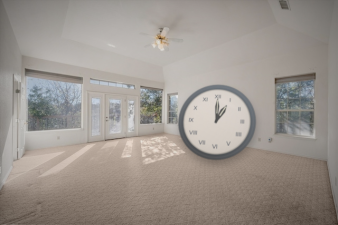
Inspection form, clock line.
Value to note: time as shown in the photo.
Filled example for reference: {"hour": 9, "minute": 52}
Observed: {"hour": 1, "minute": 0}
